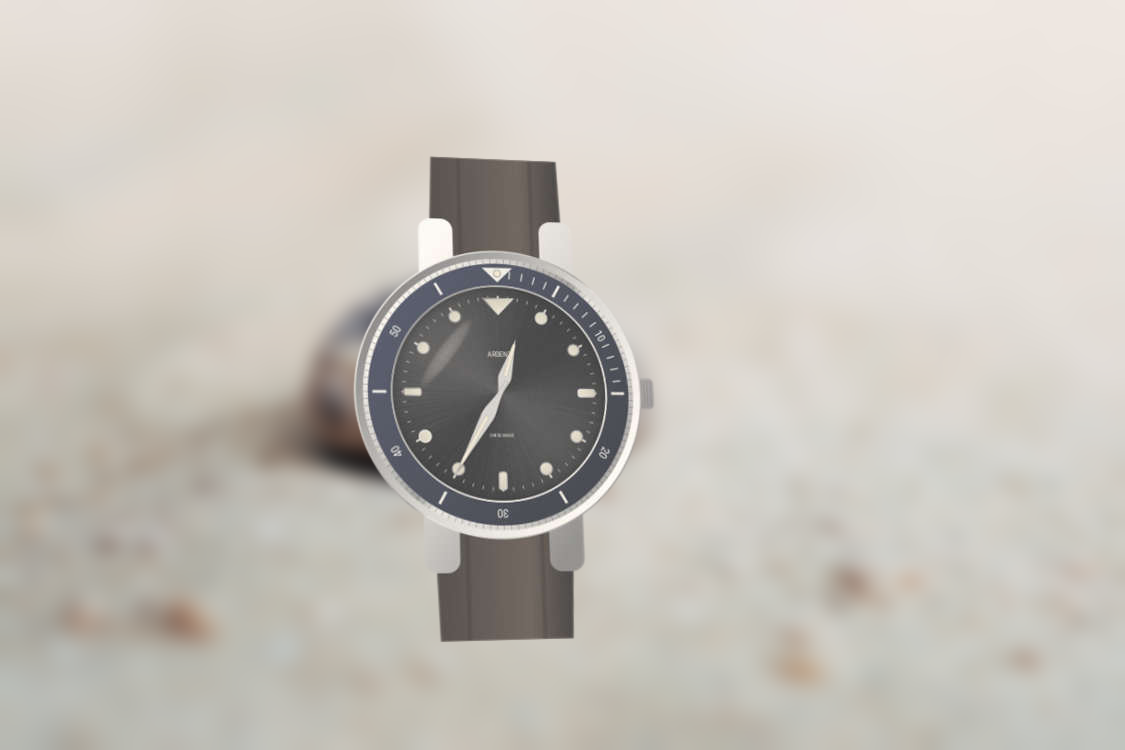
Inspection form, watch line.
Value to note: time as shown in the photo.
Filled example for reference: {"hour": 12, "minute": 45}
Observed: {"hour": 12, "minute": 35}
